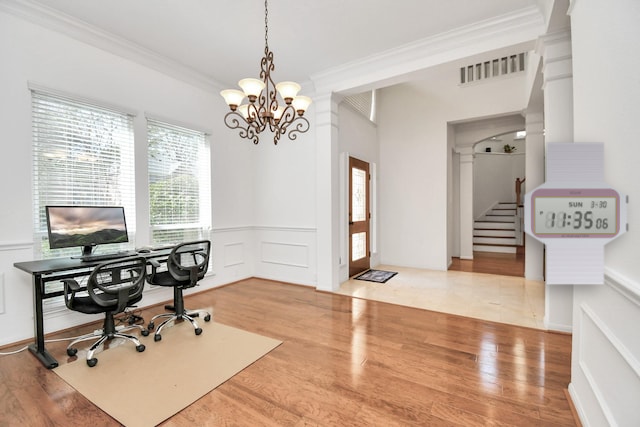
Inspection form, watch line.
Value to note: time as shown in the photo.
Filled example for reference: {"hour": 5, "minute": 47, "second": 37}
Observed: {"hour": 11, "minute": 35, "second": 6}
